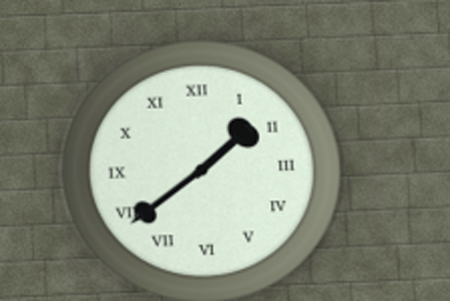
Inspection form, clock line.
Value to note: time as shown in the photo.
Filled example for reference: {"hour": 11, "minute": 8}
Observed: {"hour": 1, "minute": 39}
